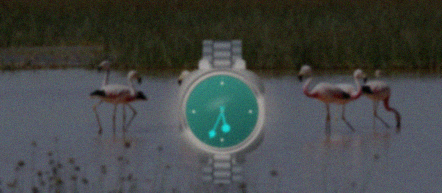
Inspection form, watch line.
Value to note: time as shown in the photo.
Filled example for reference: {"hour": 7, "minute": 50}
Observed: {"hour": 5, "minute": 34}
